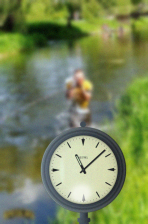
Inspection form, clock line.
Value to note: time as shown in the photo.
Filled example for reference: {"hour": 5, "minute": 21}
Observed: {"hour": 11, "minute": 8}
